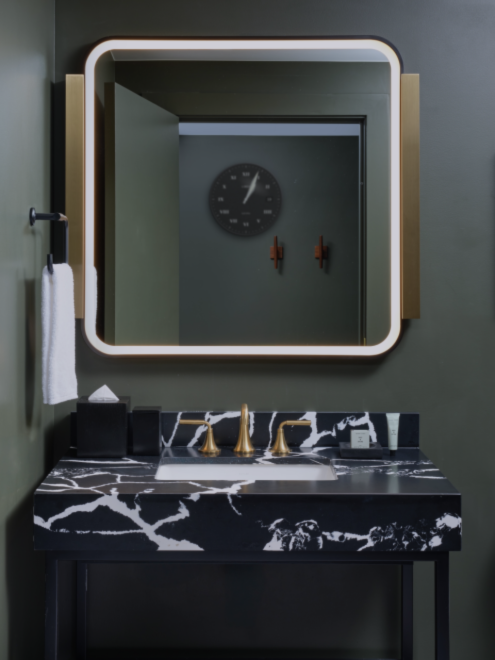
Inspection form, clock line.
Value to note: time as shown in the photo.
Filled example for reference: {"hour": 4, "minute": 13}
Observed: {"hour": 1, "minute": 4}
